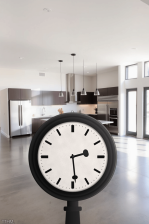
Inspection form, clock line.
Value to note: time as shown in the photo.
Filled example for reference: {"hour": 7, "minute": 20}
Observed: {"hour": 2, "minute": 29}
